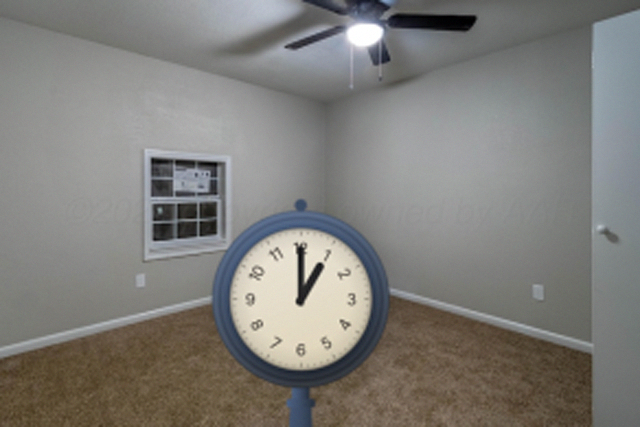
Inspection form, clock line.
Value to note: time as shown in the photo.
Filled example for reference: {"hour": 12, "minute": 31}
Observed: {"hour": 1, "minute": 0}
